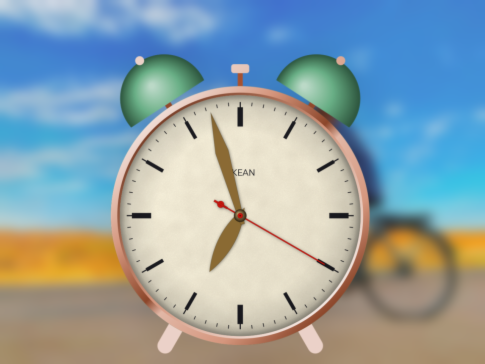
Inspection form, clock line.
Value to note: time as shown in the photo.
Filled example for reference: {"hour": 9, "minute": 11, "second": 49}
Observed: {"hour": 6, "minute": 57, "second": 20}
